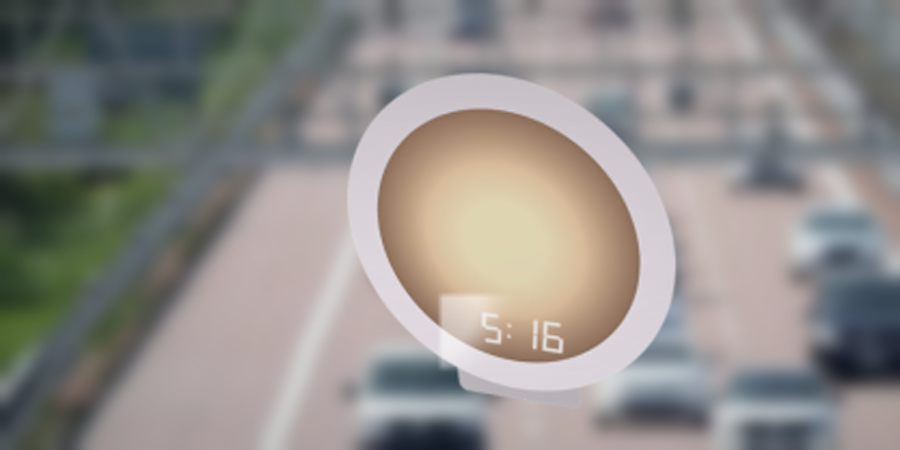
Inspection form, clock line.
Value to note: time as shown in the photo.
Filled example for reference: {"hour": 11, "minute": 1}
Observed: {"hour": 5, "minute": 16}
